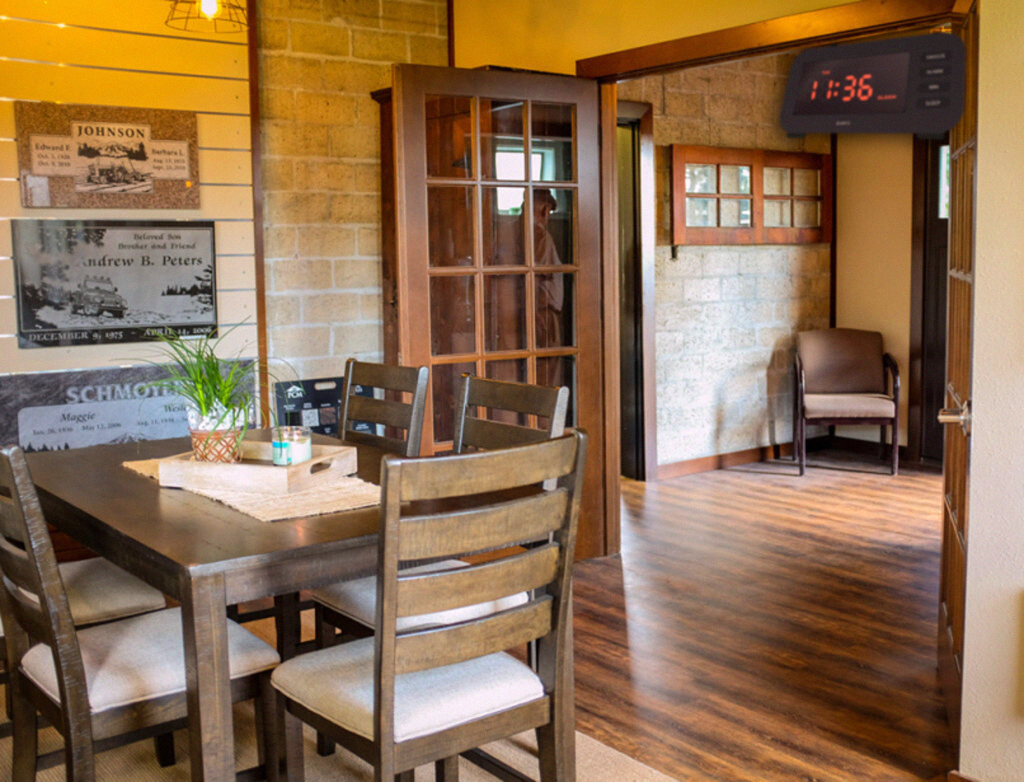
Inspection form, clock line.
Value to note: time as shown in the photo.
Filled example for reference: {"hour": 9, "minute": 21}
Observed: {"hour": 11, "minute": 36}
